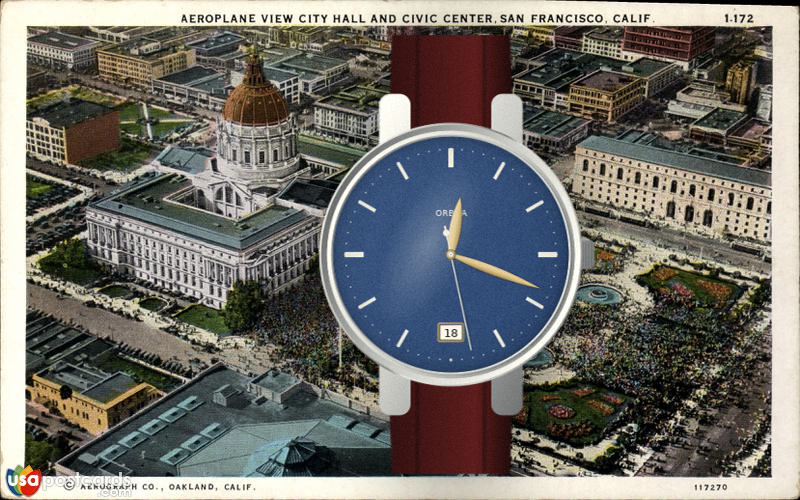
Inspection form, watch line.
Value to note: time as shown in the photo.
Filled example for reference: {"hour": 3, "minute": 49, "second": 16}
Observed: {"hour": 12, "minute": 18, "second": 28}
